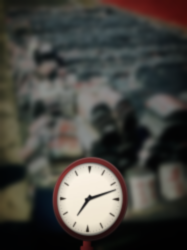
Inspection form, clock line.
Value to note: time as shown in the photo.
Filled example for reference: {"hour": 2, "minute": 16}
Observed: {"hour": 7, "minute": 12}
